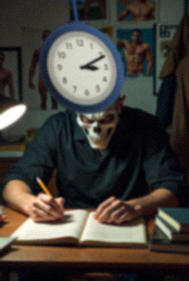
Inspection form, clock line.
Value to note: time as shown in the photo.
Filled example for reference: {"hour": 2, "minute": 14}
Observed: {"hour": 3, "minute": 11}
